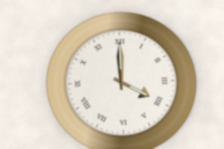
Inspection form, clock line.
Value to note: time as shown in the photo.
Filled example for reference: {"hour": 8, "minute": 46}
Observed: {"hour": 4, "minute": 0}
